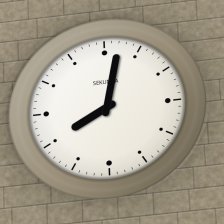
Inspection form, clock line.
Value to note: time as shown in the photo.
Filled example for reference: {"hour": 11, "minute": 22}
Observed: {"hour": 8, "minute": 2}
